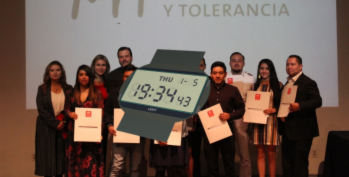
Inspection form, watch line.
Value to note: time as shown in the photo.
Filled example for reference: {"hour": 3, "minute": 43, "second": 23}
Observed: {"hour": 19, "minute": 34, "second": 43}
